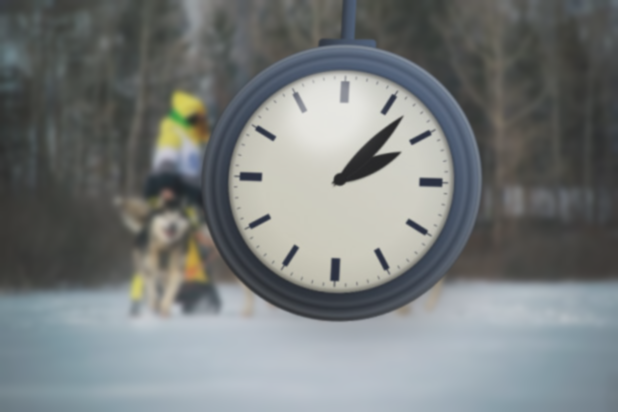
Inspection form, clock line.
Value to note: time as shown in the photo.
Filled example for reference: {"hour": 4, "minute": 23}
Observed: {"hour": 2, "minute": 7}
